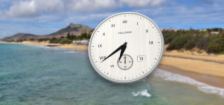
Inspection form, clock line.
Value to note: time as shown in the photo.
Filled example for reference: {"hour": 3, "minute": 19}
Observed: {"hour": 6, "minute": 39}
